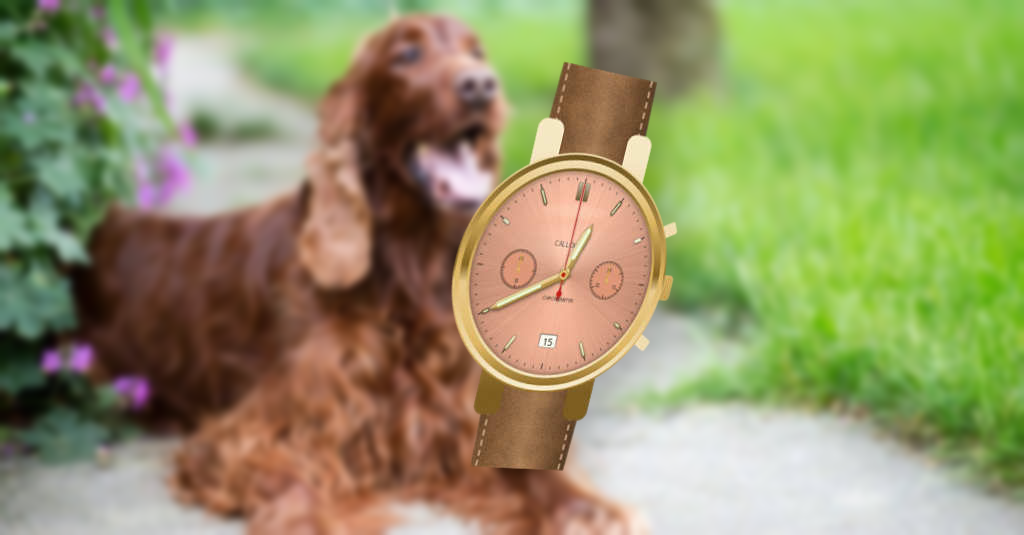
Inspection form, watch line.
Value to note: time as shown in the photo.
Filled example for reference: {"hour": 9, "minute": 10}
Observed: {"hour": 12, "minute": 40}
